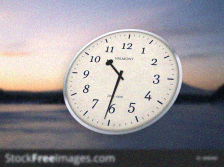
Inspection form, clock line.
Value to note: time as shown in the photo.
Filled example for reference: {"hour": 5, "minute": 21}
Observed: {"hour": 10, "minute": 31}
